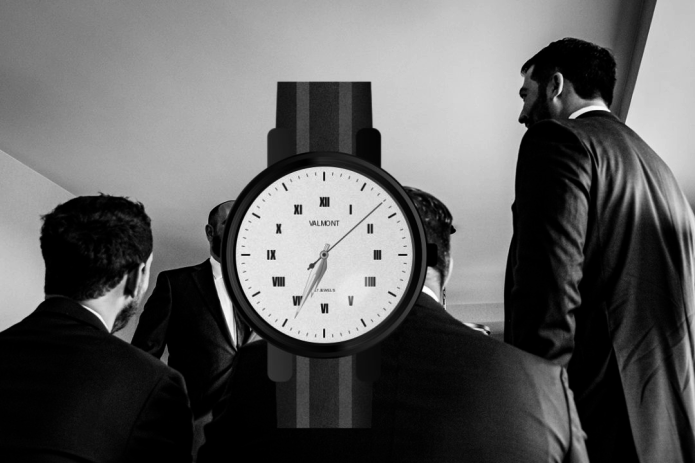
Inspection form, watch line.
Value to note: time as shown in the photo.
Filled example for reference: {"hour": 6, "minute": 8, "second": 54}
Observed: {"hour": 6, "minute": 34, "second": 8}
